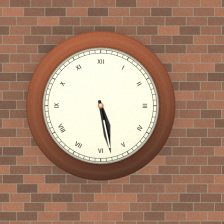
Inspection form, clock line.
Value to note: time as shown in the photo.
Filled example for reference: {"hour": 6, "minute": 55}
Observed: {"hour": 5, "minute": 28}
